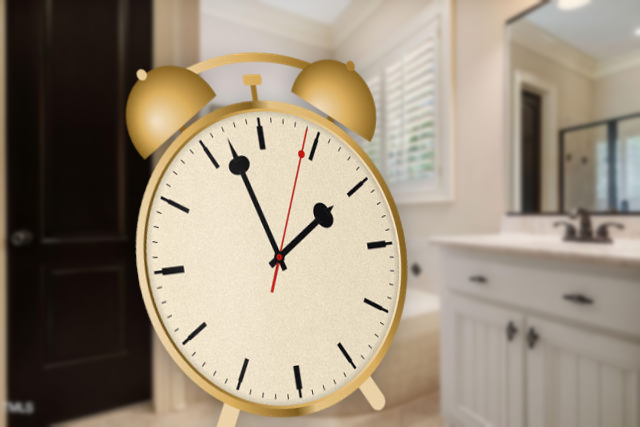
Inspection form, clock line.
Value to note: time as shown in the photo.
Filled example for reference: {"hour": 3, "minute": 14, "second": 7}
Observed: {"hour": 1, "minute": 57, "second": 4}
